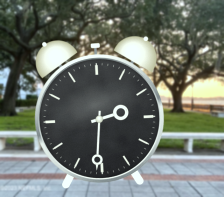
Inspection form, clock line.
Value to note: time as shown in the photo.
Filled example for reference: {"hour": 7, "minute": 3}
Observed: {"hour": 2, "minute": 31}
